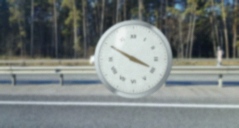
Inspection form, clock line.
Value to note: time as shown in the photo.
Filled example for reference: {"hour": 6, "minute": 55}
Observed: {"hour": 3, "minute": 50}
